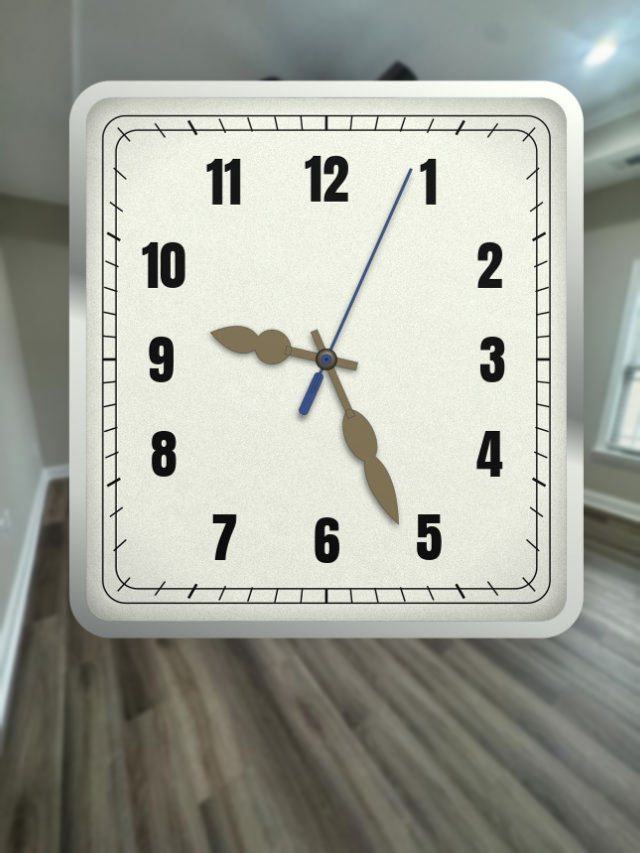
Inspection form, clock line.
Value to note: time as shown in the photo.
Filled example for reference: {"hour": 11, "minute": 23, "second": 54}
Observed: {"hour": 9, "minute": 26, "second": 4}
